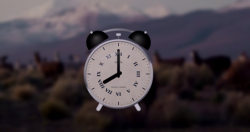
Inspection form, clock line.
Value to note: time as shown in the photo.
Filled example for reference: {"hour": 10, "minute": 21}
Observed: {"hour": 8, "minute": 0}
